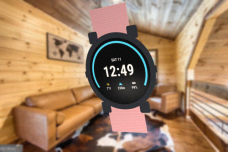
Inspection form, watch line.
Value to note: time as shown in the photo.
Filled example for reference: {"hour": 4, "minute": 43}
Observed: {"hour": 12, "minute": 49}
